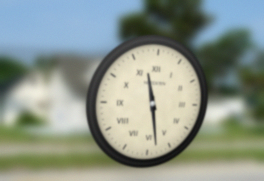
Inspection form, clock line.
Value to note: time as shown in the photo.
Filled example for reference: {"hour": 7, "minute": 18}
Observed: {"hour": 11, "minute": 28}
